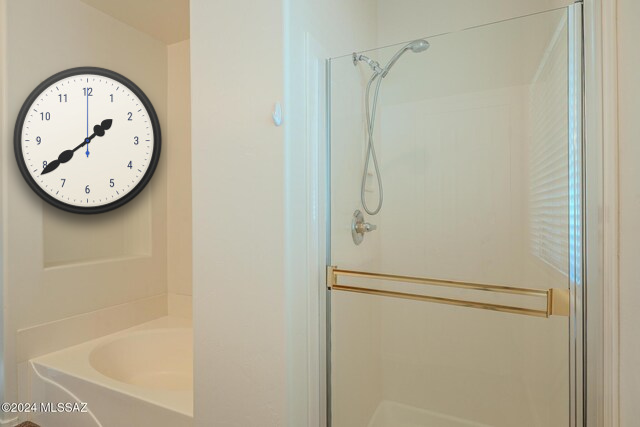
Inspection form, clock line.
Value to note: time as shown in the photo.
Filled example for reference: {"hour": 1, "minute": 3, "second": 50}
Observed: {"hour": 1, "minute": 39, "second": 0}
